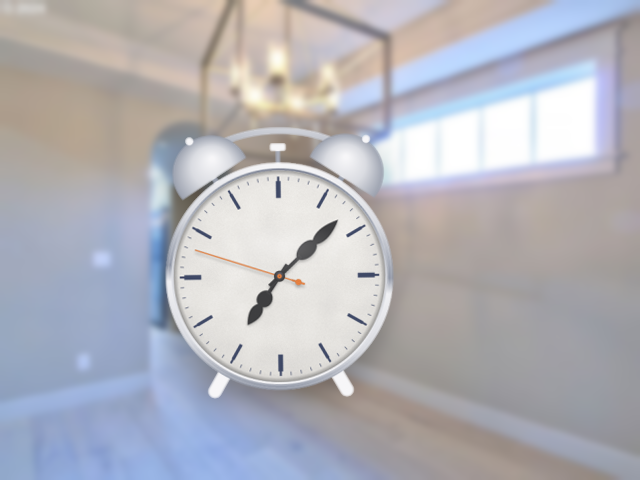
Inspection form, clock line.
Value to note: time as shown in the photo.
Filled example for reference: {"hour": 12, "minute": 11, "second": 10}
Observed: {"hour": 7, "minute": 7, "second": 48}
